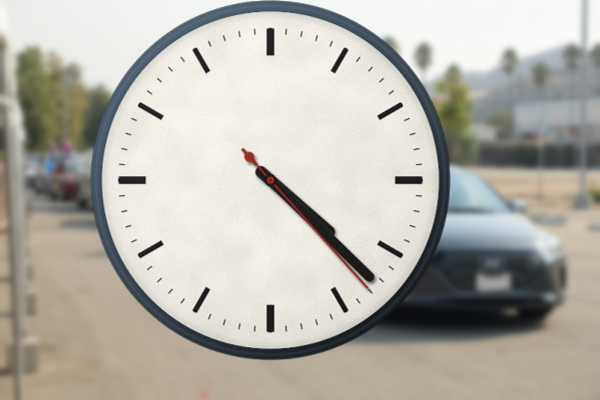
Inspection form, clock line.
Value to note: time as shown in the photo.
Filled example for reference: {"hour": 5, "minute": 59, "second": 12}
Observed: {"hour": 4, "minute": 22, "second": 23}
